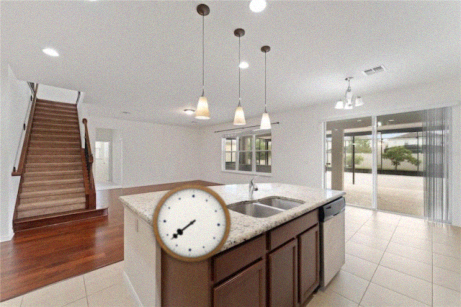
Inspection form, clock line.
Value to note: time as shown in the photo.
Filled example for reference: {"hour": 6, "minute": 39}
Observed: {"hour": 7, "minute": 38}
